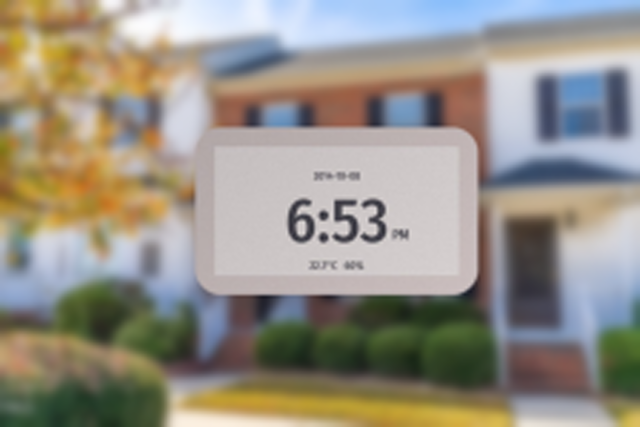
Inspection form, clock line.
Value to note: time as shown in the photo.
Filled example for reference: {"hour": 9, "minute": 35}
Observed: {"hour": 6, "minute": 53}
